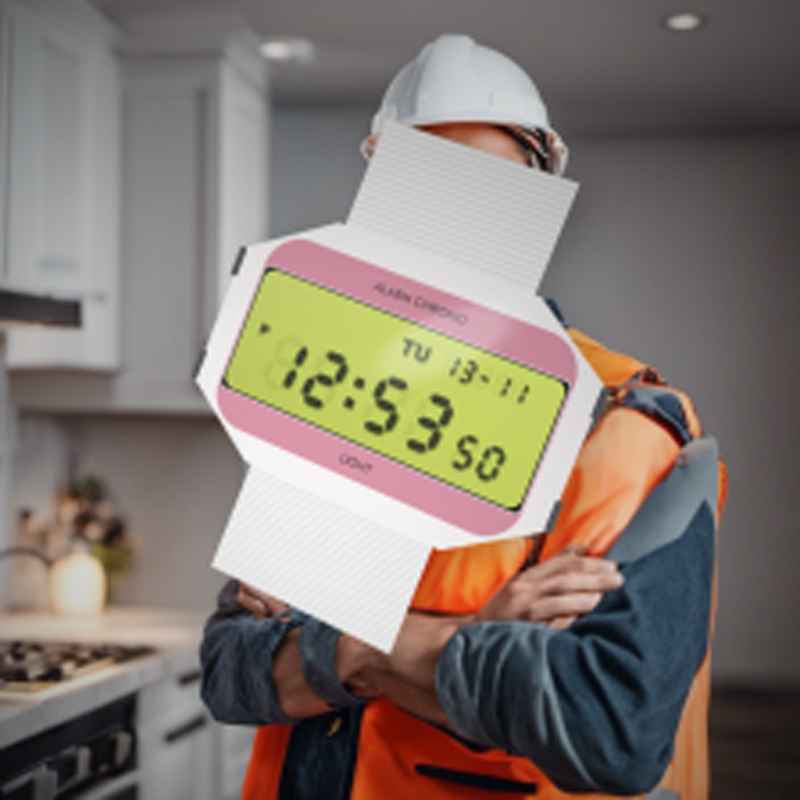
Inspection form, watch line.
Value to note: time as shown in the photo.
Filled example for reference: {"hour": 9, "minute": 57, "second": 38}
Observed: {"hour": 12, "minute": 53, "second": 50}
